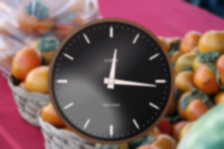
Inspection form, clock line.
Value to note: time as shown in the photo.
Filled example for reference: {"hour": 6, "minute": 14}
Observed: {"hour": 12, "minute": 16}
